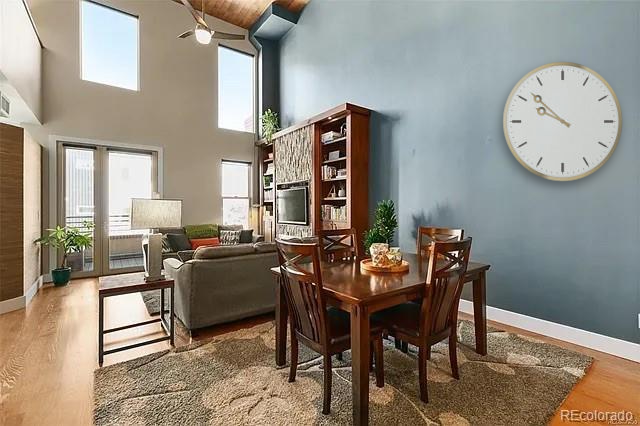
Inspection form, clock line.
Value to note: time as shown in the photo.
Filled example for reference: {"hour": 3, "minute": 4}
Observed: {"hour": 9, "minute": 52}
